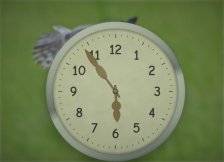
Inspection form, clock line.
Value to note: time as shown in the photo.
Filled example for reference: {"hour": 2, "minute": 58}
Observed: {"hour": 5, "minute": 54}
